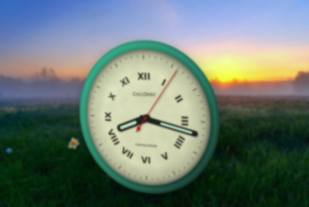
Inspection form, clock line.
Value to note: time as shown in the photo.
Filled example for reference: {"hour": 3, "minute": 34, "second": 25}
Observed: {"hour": 8, "minute": 17, "second": 6}
